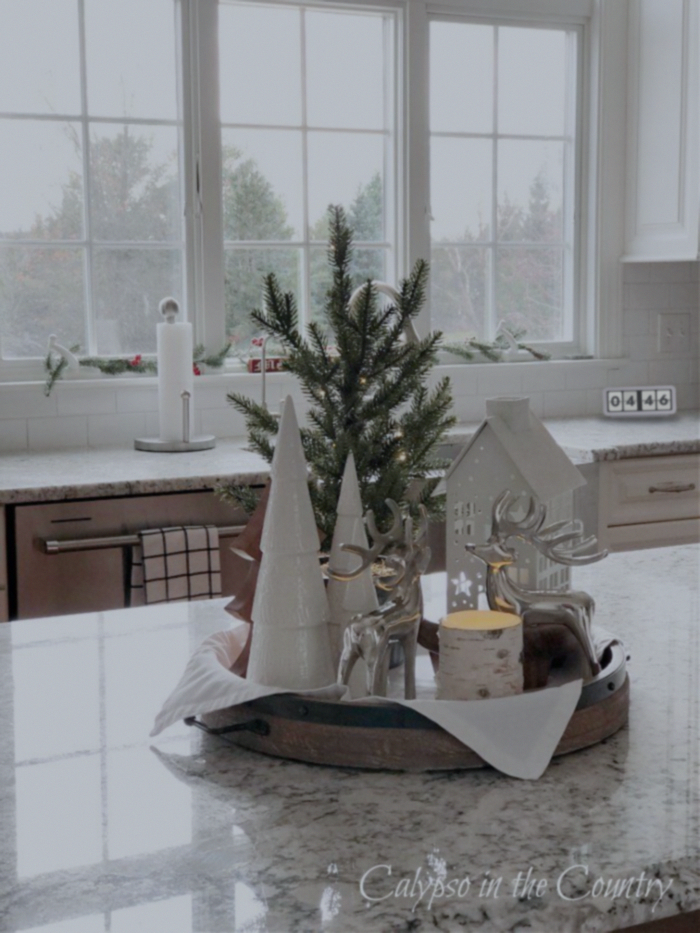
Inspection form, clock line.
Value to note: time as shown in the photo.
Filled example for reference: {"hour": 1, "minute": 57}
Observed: {"hour": 4, "minute": 46}
